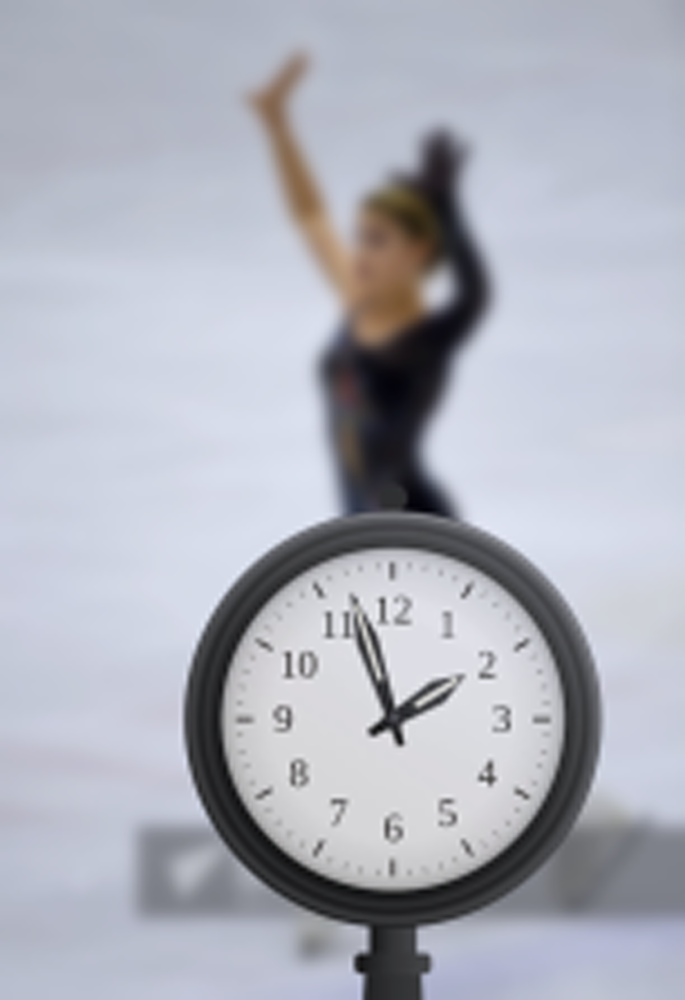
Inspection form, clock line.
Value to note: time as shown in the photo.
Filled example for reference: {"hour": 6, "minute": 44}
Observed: {"hour": 1, "minute": 57}
